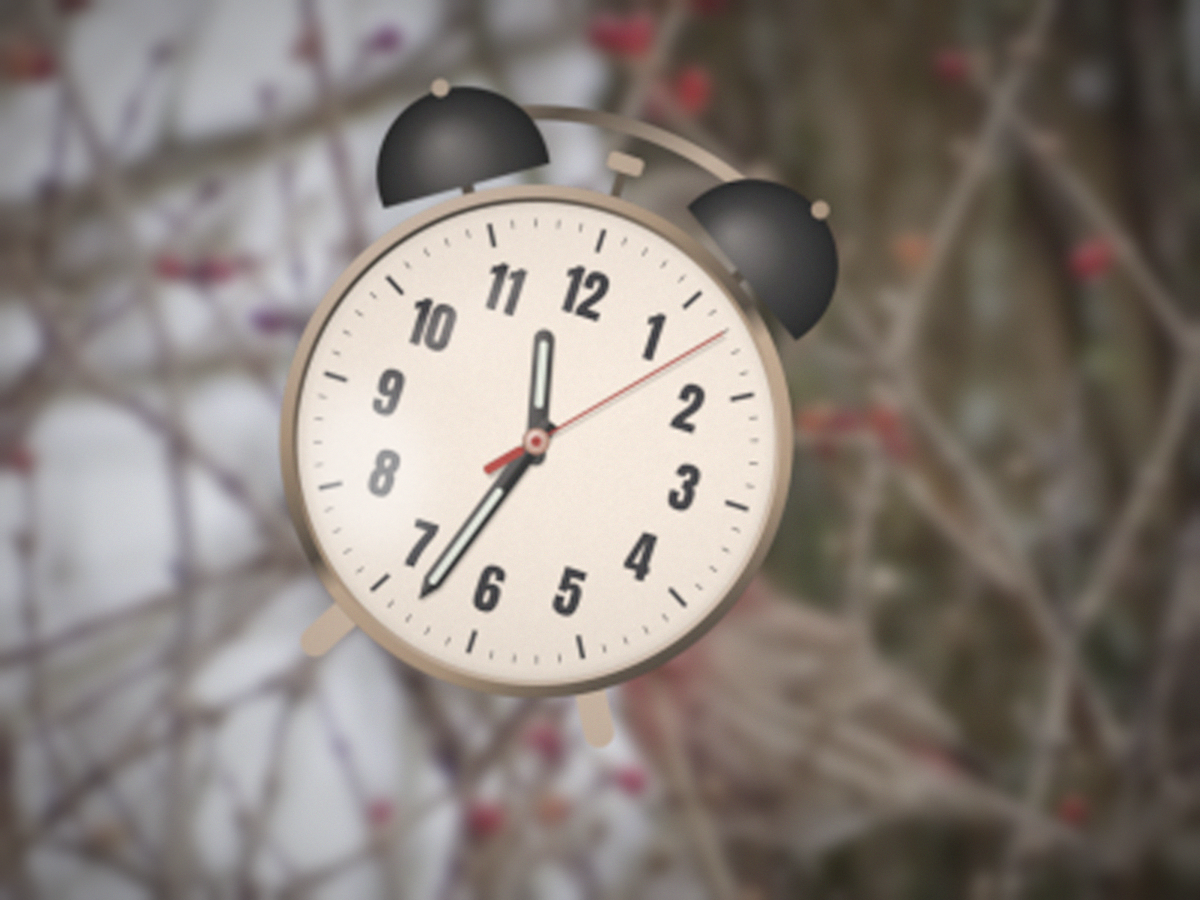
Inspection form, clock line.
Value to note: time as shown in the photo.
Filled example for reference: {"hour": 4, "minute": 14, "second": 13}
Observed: {"hour": 11, "minute": 33, "second": 7}
